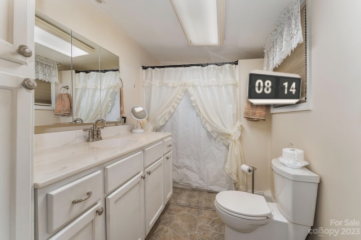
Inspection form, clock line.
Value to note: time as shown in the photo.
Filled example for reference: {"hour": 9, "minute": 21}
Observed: {"hour": 8, "minute": 14}
